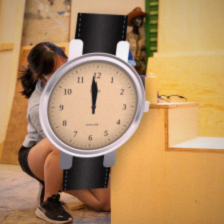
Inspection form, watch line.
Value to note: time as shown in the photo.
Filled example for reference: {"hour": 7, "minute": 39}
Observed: {"hour": 11, "minute": 59}
